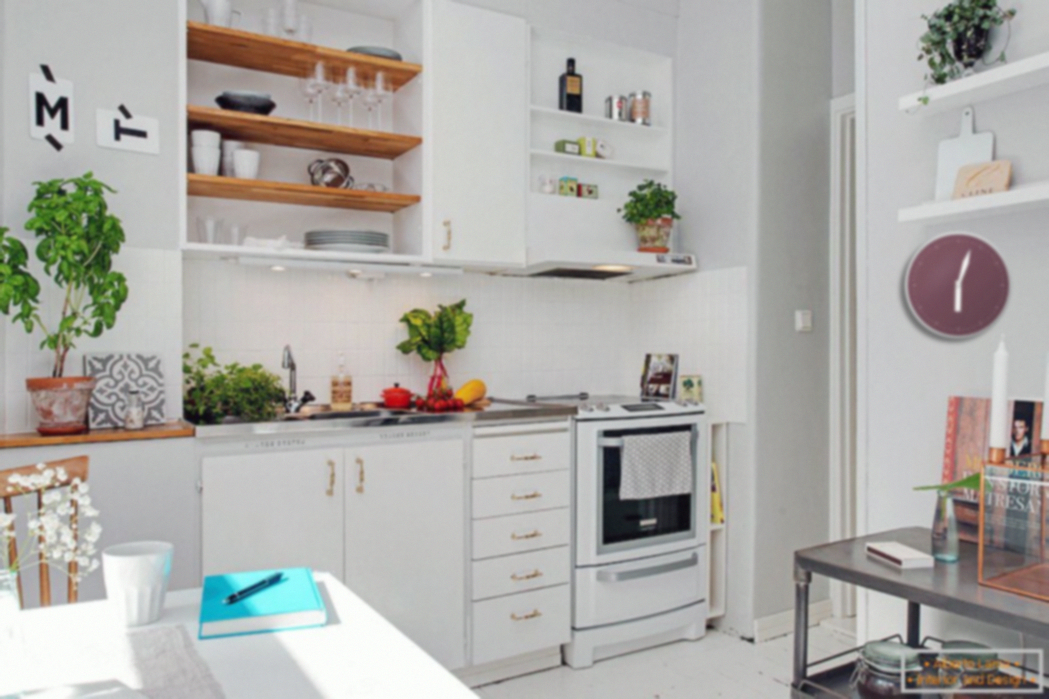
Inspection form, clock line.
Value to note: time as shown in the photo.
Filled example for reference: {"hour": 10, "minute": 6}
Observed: {"hour": 6, "minute": 3}
